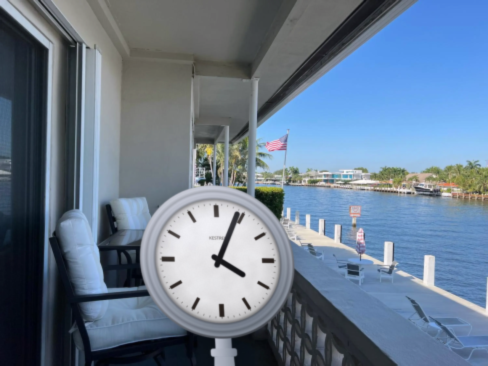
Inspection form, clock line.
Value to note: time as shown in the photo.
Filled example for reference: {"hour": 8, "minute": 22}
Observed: {"hour": 4, "minute": 4}
